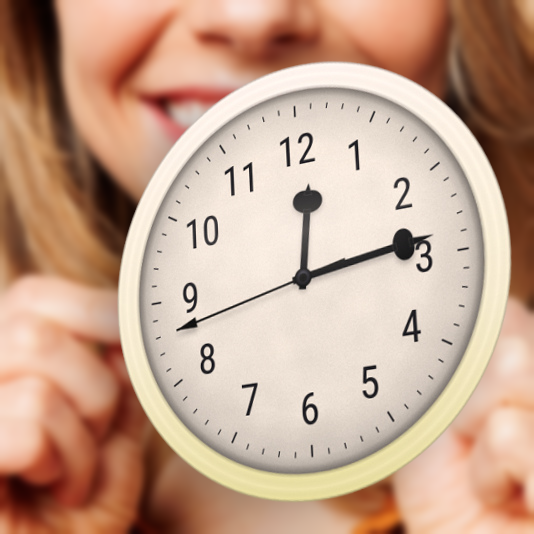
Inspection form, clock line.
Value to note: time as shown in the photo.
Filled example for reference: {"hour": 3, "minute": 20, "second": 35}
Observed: {"hour": 12, "minute": 13, "second": 43}
